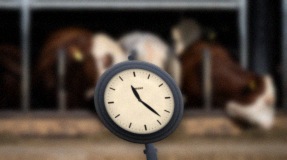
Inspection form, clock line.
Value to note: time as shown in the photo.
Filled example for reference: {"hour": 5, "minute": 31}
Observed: {"hour": 11, "minute": 23}
